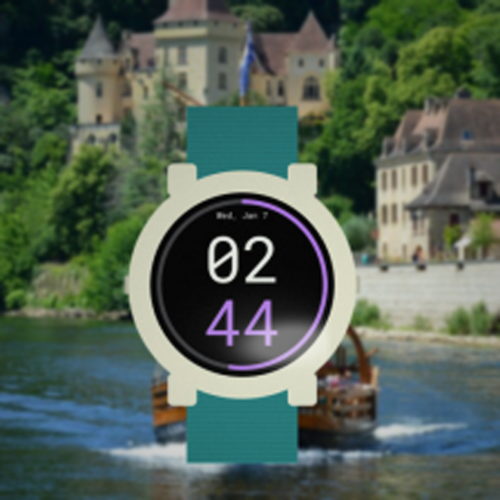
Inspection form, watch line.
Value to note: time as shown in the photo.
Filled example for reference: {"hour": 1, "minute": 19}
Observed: {"hour": 2, "minute": 44}
